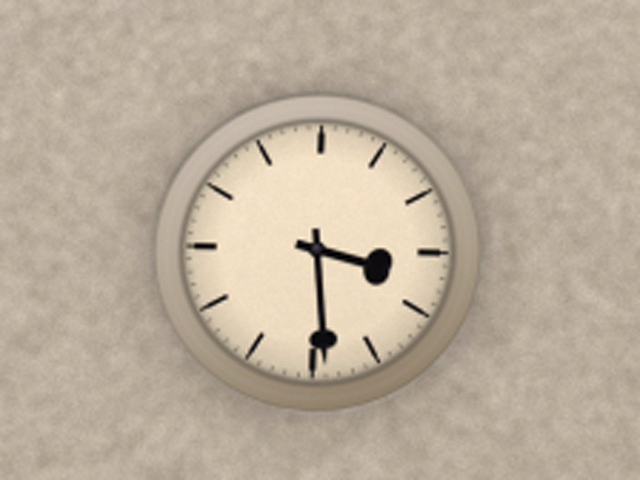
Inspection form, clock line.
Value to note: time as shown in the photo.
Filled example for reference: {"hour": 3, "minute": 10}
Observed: {"hour": 3, "minute": 29}
